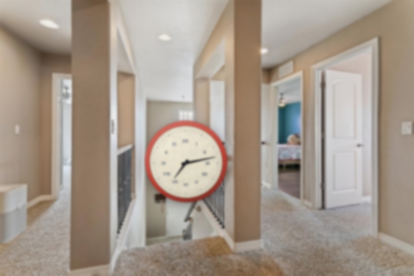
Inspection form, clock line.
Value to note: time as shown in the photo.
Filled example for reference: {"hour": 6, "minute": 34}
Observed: {"hour": 7, "minute": 13}
